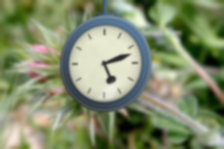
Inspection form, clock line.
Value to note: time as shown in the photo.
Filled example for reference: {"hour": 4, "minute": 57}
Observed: {"hour": 5, "minute": 12}
